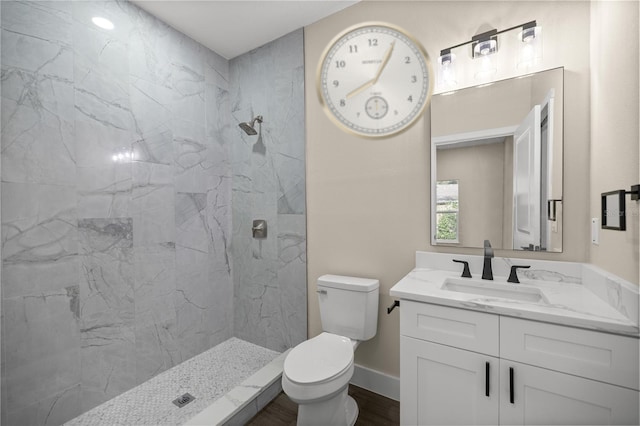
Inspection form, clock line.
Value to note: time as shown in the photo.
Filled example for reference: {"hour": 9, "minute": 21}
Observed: {"hour": 8, "minute": 5}
